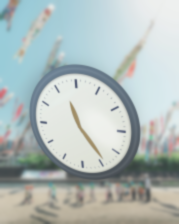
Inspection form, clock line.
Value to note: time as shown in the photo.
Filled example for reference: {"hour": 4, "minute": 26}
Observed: {"hour": 11, "minute": 24}
